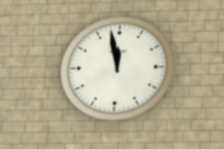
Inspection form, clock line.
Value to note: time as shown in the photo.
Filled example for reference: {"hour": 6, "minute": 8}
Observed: {"hour": 11, "minute": 58}
